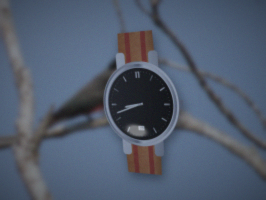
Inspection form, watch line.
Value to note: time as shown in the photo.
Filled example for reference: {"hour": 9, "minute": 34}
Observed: {"hour": 8, "minute": 42}
